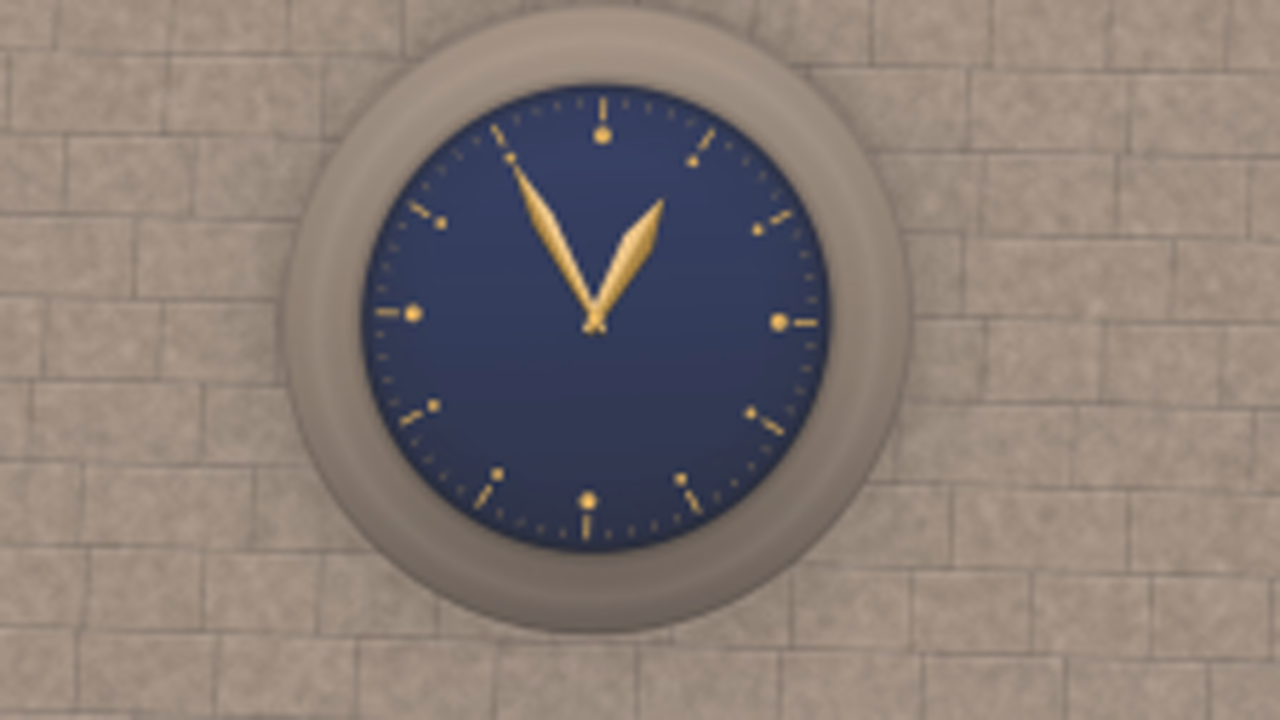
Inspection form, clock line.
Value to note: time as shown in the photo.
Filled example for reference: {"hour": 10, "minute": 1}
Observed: {"hour": 12, "minute": 55}
